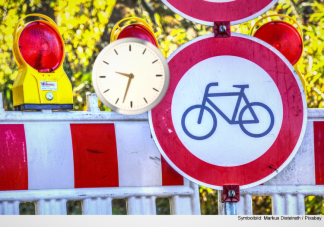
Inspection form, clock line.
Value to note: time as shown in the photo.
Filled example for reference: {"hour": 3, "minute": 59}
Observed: {"hour": 9, "minute": 33}
